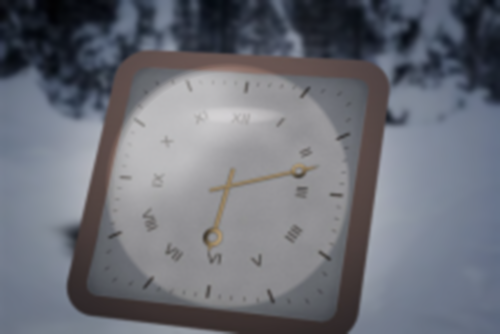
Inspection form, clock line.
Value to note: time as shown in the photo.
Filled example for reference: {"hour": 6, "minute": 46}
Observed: {"hour": 6, "minute": 12}
